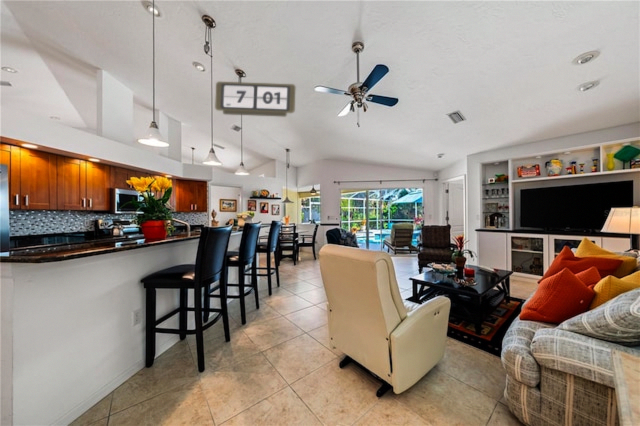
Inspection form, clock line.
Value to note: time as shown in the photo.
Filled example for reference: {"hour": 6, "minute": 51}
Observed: {"hour": 7, "minute": 1}
